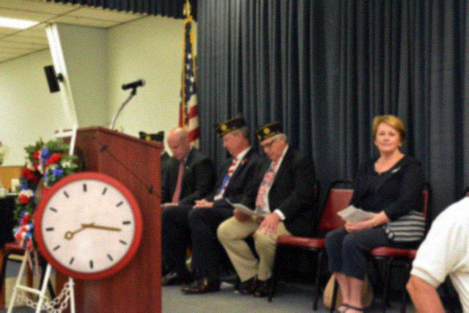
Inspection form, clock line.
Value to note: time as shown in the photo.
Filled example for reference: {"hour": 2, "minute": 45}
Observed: {"hour": 8, "minute": 17}
